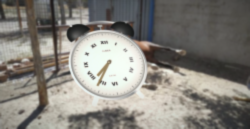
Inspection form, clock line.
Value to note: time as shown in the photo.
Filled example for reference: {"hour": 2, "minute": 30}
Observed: {"hour": 7, "minute": 36}
